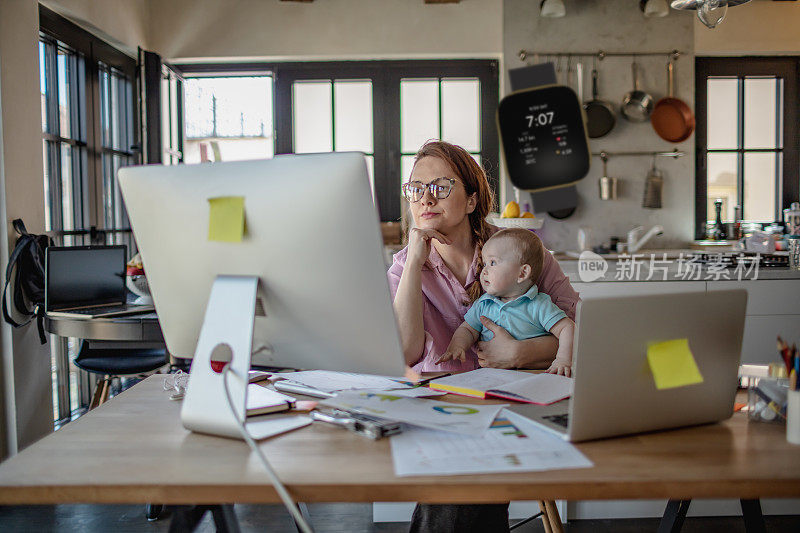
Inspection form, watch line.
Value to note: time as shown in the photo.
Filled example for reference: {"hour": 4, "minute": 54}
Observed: {"hour": 7, "minute": 7}
